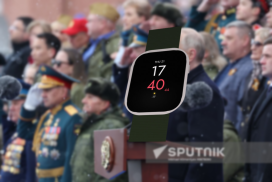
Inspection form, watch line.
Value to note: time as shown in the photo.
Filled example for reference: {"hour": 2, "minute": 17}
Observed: {"hour": 17, "minute": 40}
